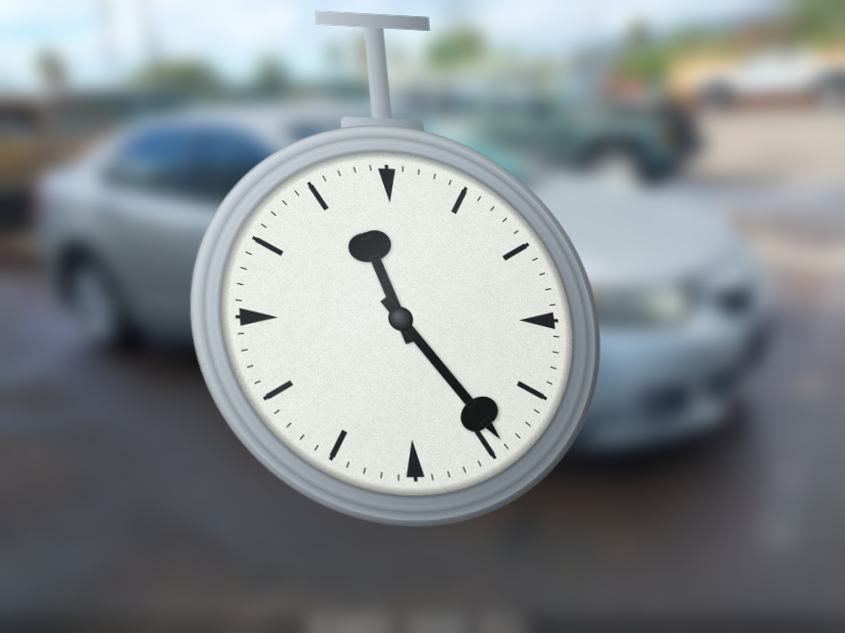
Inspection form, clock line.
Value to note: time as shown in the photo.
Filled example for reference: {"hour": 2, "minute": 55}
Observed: {"hour": 11, "minute": 24}
